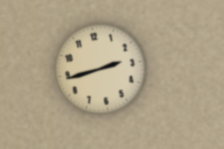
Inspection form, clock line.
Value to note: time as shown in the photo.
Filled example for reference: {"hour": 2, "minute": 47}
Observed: {"hour": 2, "minute": 44}
